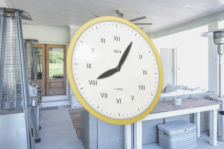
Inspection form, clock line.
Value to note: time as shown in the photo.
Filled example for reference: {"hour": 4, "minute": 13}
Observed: {"hour": 8, "minute": 5}
